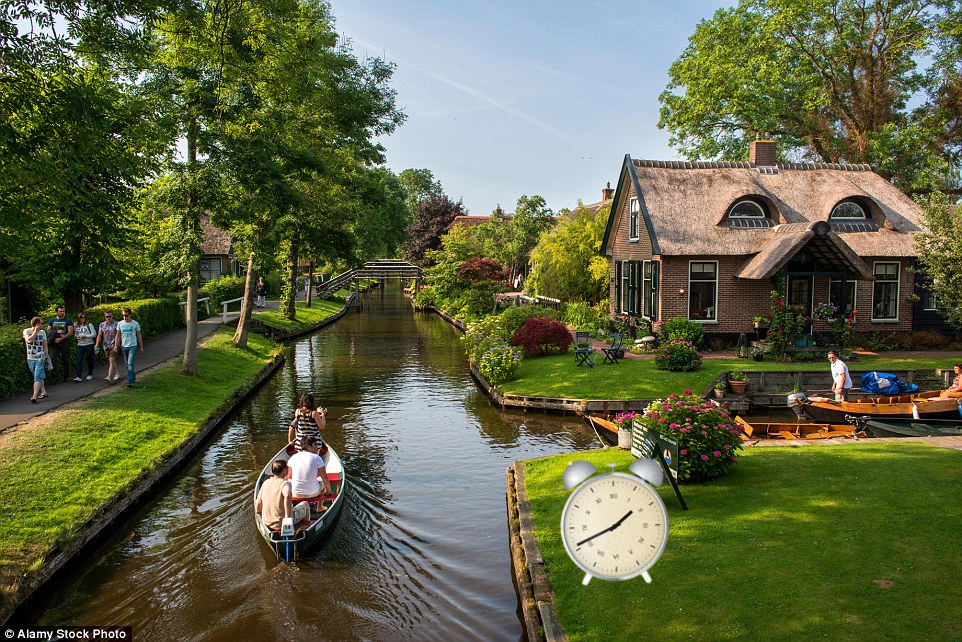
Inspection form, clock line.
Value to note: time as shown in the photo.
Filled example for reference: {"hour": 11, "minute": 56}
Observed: {"hour": 1, "minute": 41}
